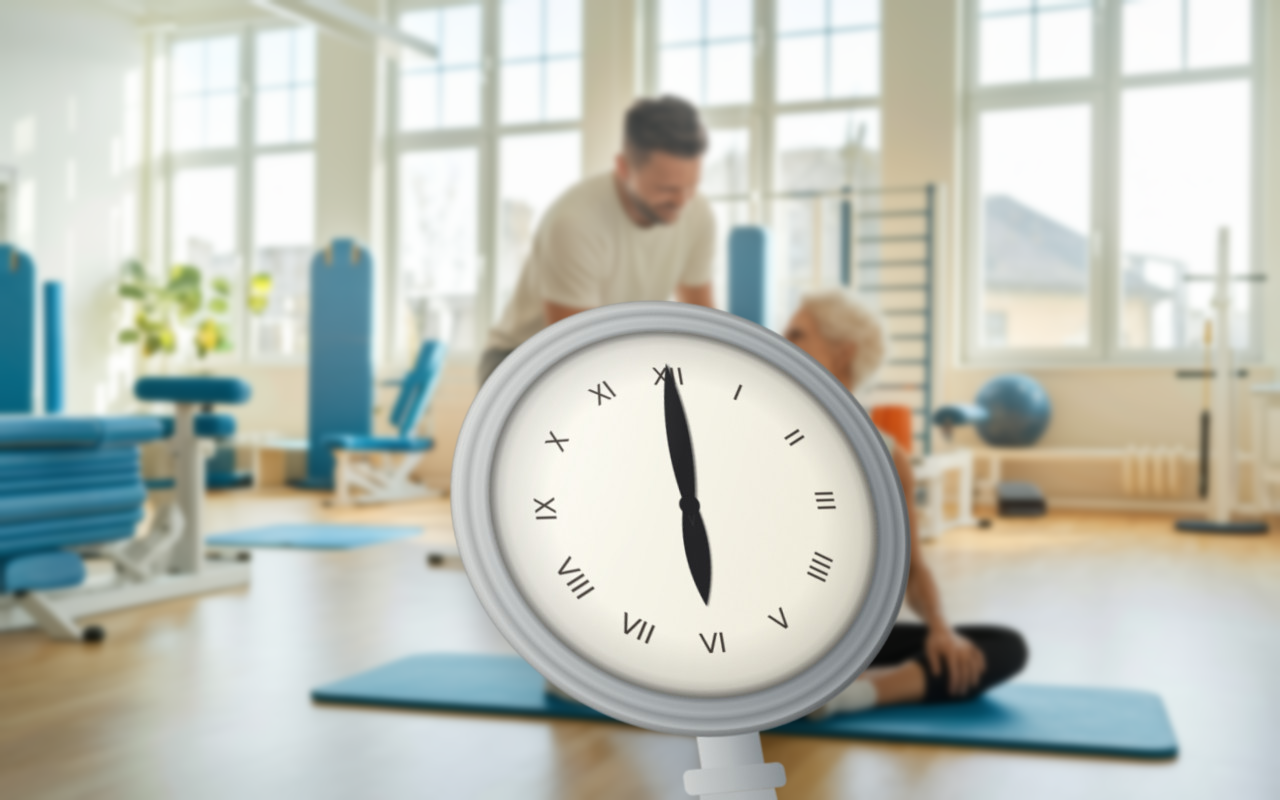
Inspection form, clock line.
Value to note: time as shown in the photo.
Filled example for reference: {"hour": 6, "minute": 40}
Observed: {"hour": 6, "minute": 0}
